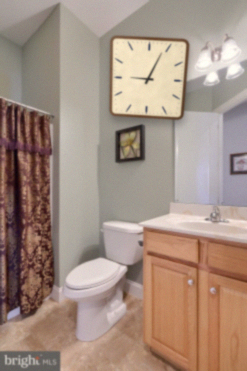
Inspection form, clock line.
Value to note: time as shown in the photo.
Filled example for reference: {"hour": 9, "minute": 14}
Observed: {"hour": 9, "minute": 4}
